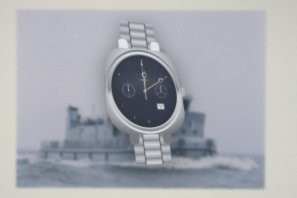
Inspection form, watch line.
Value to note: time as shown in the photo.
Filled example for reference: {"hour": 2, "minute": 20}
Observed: {"hour": 12, "minute": 10}
